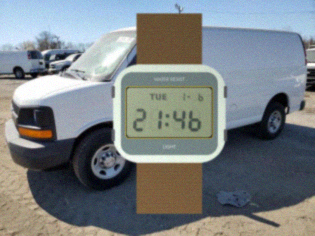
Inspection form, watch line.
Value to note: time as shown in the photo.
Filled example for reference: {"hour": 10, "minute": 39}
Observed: {"hour": 21, "minute": 46}
